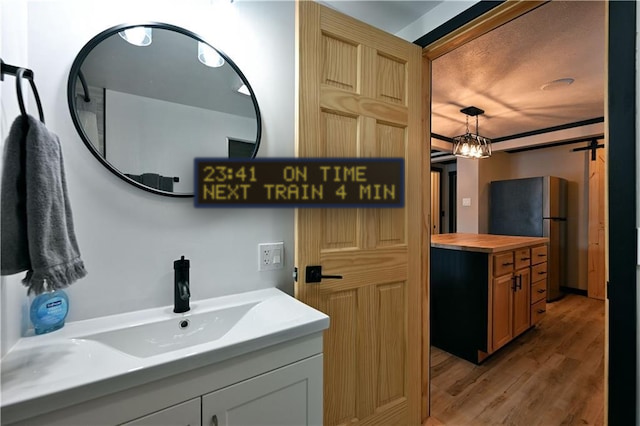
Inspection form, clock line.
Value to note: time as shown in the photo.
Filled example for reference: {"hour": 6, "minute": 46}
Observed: {"hour": 23, "minute": 41}
